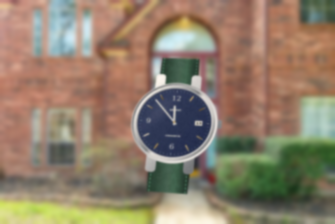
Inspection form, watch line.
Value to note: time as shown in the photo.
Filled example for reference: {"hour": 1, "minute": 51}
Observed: {"hour": 11, "minute": 53}
